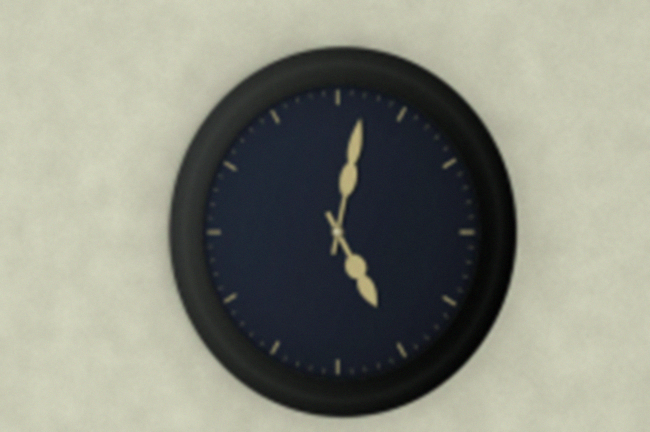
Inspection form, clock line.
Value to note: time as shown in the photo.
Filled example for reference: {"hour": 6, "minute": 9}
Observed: {"hour": 5, "minute": 2}
